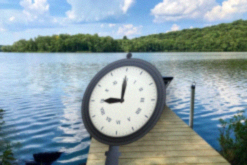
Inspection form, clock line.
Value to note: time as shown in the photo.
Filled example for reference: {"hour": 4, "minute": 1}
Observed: {"hour": 9, "minute": 0}
